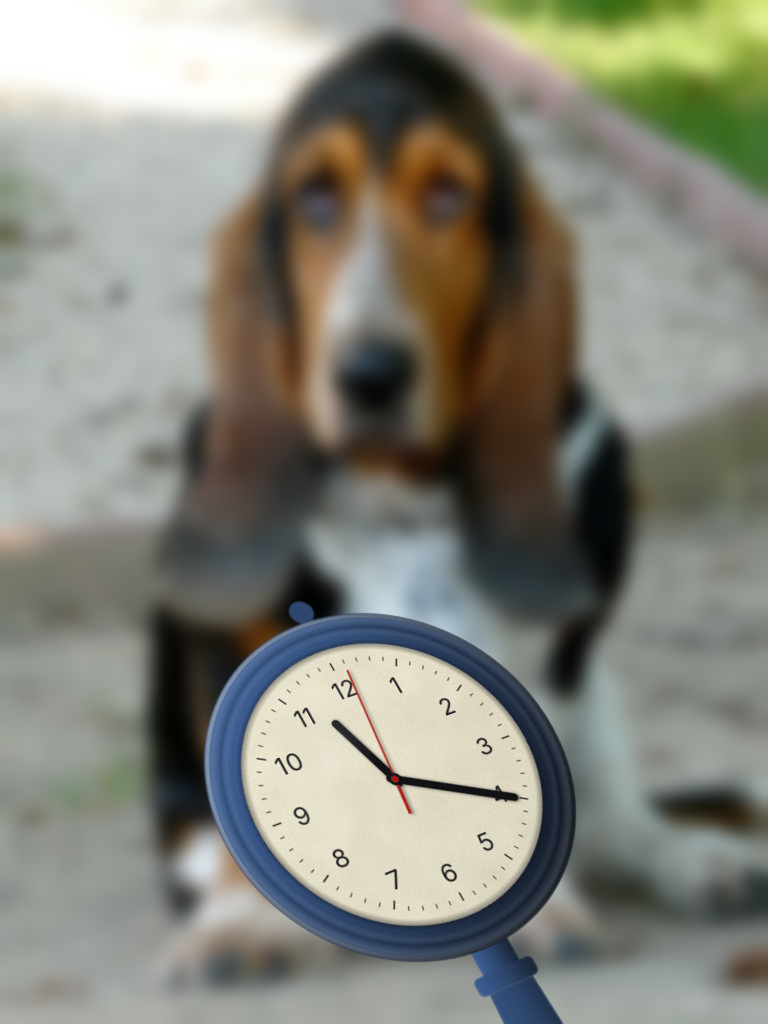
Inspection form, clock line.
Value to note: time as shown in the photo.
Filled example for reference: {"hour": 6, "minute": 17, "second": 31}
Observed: {"hour": 11, "minute": 20, "second": 1}
